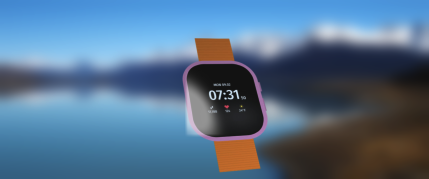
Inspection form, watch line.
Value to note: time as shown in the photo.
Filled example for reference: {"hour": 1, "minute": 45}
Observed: {"hour": 7, "minute": 31}
